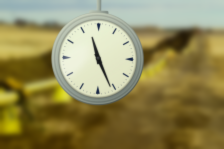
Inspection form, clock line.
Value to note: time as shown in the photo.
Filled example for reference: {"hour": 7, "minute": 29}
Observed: {"hour": 11, "minute": 26}
